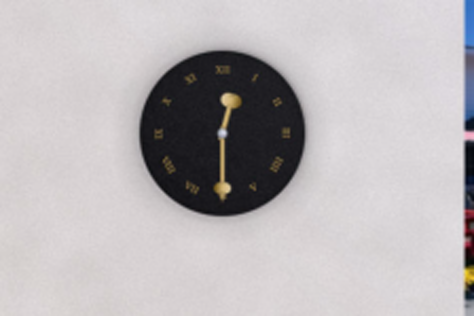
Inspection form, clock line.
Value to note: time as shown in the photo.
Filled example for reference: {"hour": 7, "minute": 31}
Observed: {"hour": 12, "minute": 30}
